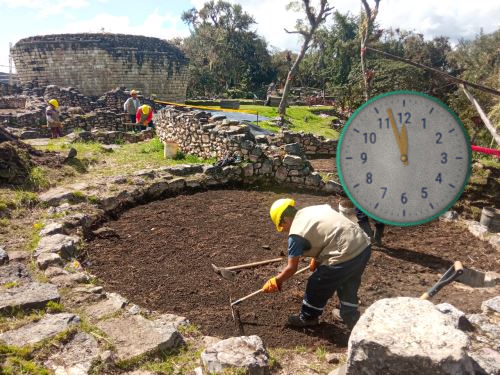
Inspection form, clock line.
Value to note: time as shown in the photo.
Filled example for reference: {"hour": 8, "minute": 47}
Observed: {"hour": 11, "minute": 57}
